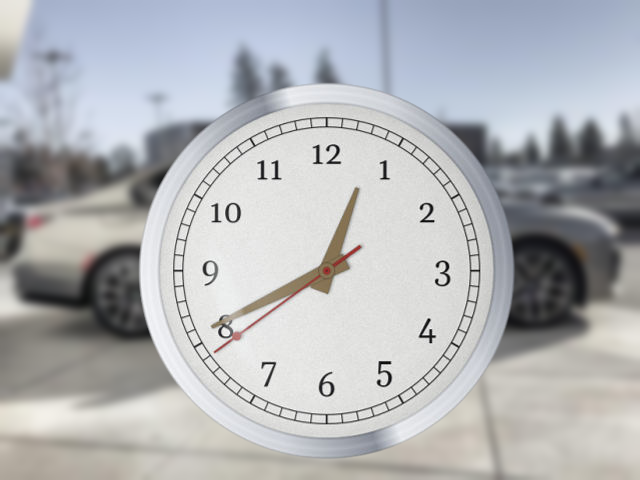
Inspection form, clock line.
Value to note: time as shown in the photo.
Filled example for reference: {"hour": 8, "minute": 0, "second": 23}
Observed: {"hour": 12, "minute": 40, "second": 39}
